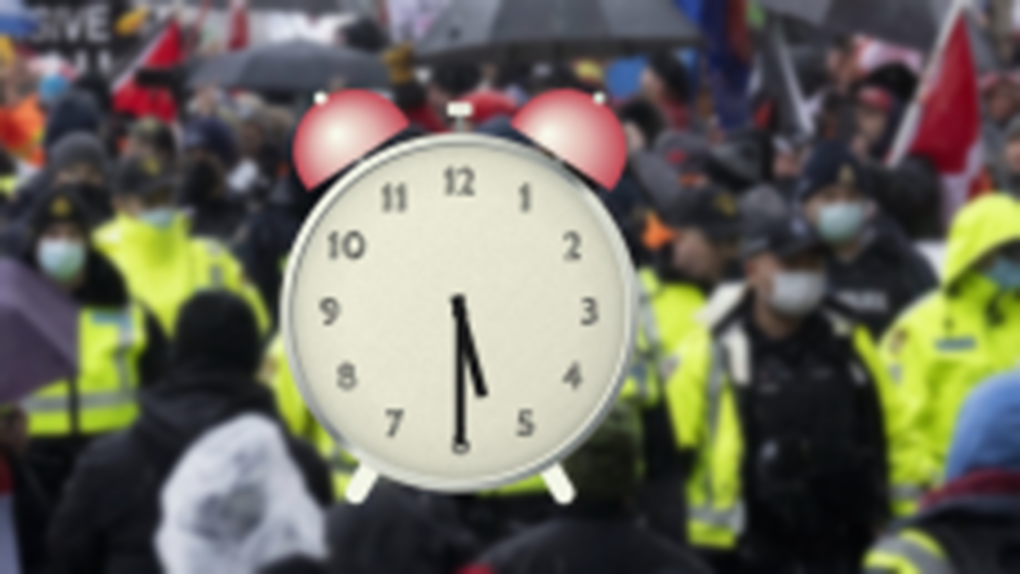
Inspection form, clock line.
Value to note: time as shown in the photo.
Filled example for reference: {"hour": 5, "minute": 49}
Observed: {"hour": 5, "minute": 30}
